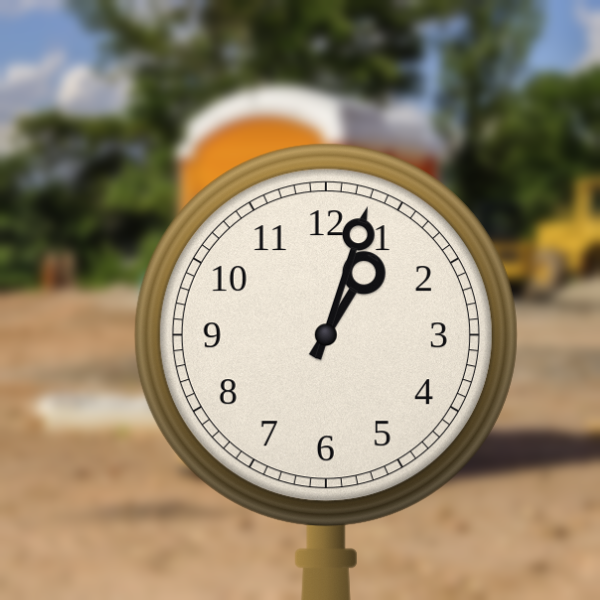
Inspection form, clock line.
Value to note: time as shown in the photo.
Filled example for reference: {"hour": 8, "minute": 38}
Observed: {"hour": 1, "minute": 3}
